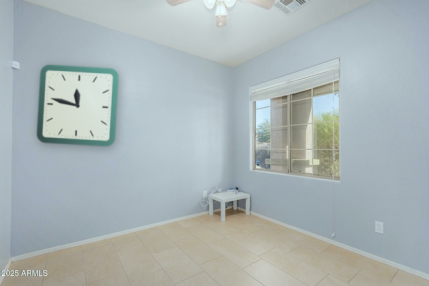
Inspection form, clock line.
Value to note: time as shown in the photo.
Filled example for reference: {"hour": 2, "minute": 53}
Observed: {"hour": 11, "minute": 47}
